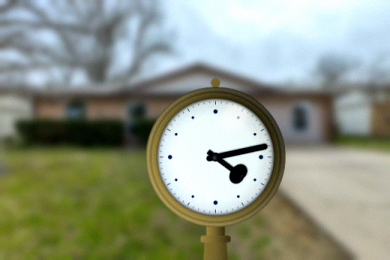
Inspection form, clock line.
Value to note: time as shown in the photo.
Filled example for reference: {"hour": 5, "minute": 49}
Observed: {"hour": 4, "minute": 13}
